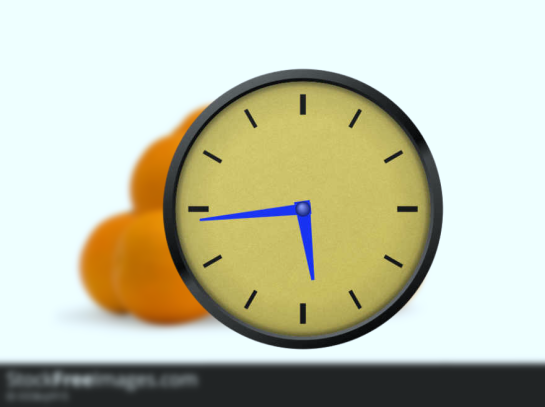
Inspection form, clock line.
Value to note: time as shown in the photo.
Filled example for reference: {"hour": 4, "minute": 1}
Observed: {"hour": 5, "minute": 44}
